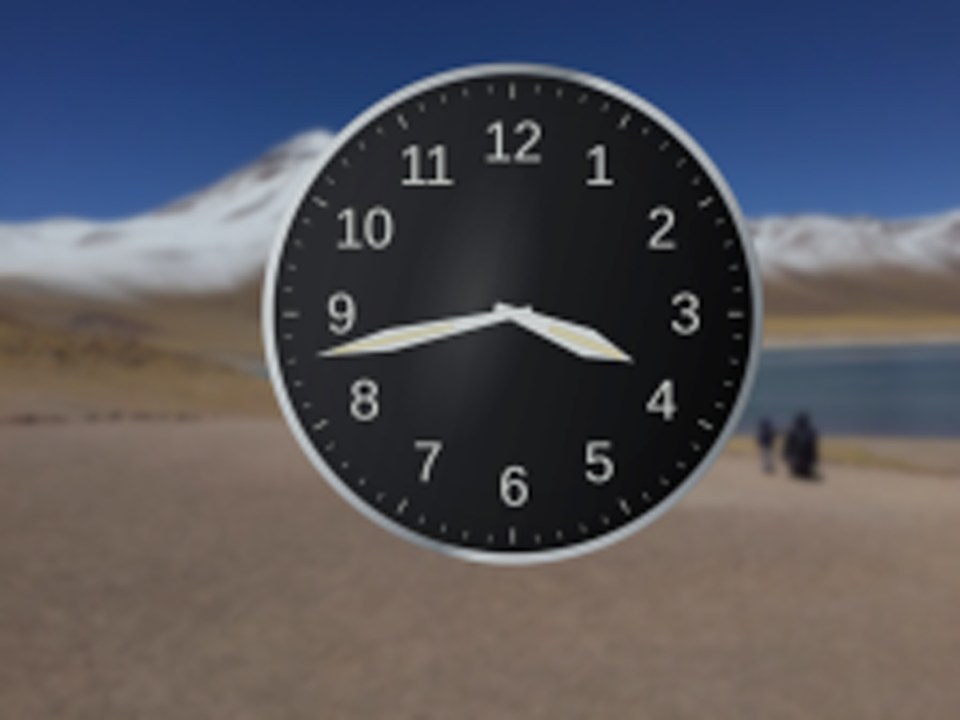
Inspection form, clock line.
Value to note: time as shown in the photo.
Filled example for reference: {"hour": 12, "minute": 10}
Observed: {"hour": 3, "minute": 43}
